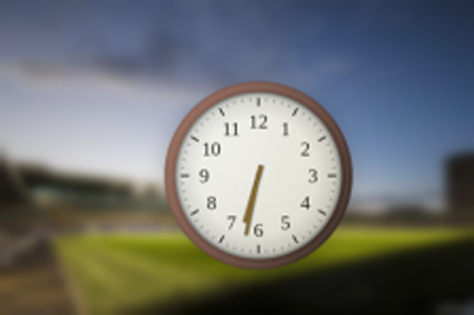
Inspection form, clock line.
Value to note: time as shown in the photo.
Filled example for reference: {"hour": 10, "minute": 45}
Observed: {"hour": 6, "minute": 32}
